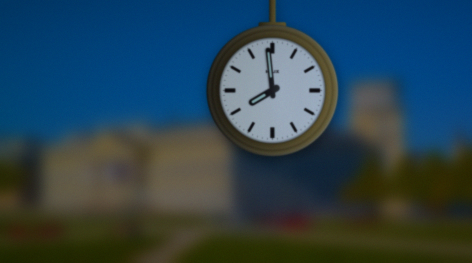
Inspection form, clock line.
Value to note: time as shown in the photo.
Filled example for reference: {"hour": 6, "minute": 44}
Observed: {"hour": 7, "minute": 59}
